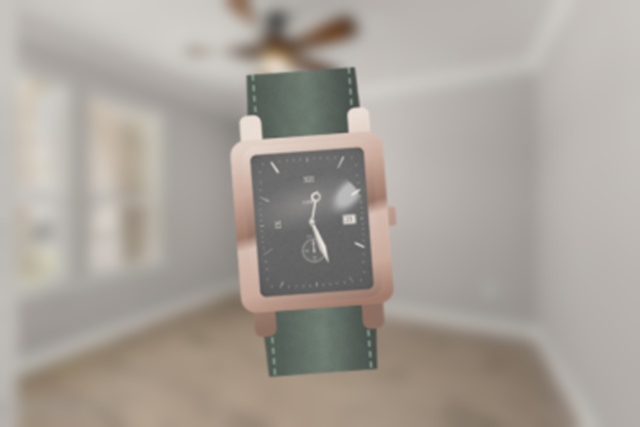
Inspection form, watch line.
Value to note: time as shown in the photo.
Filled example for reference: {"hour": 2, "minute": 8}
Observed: {"hour": 12, "minute": 27}
